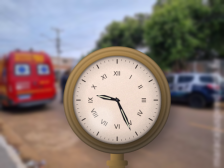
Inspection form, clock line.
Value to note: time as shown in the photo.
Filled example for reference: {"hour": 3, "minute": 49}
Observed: {"hour": 9, "minute": 26}
